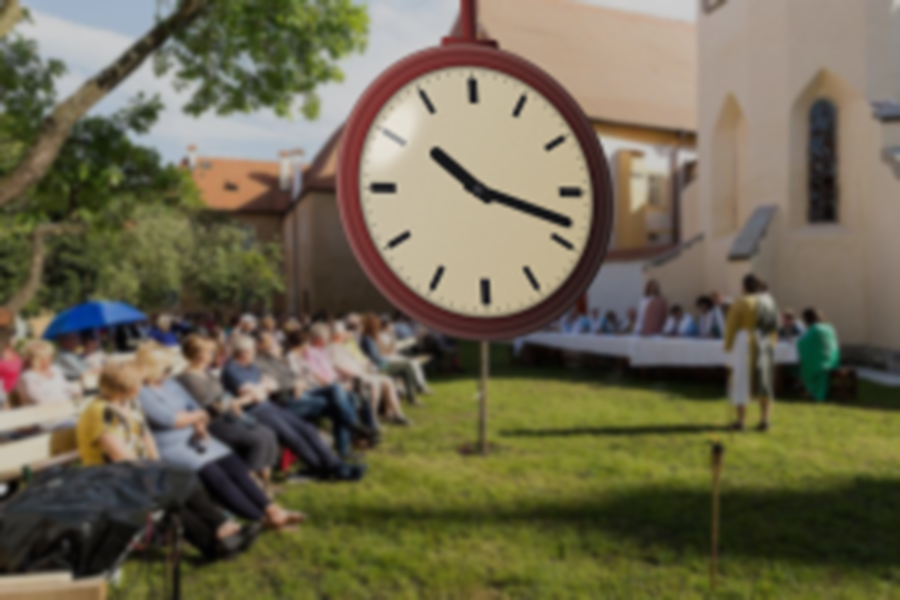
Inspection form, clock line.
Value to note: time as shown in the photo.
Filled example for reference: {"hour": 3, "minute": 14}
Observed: {"hour": 10, "minute": 18}
